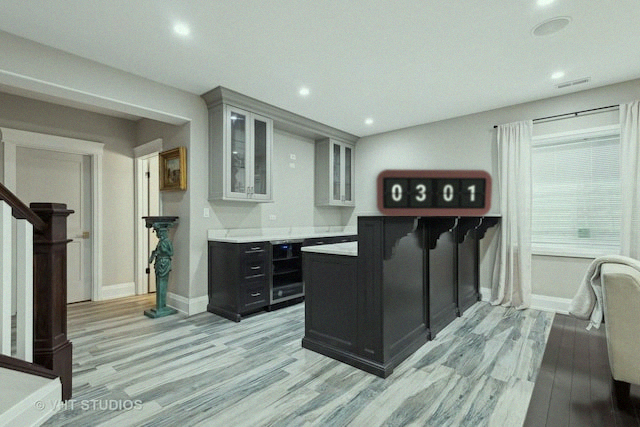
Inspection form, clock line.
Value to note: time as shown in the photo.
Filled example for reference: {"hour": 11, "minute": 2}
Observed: {"hour": 3, "minute": 1}
